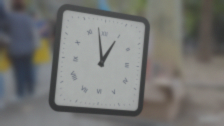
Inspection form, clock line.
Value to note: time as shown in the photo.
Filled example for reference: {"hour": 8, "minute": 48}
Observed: {"hour": 12, "minute": 58}
